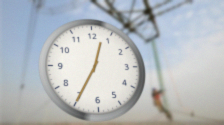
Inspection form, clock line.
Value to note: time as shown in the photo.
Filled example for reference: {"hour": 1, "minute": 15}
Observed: {"hour": 12, "minute": 35}
